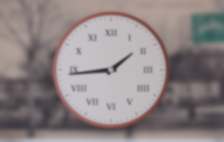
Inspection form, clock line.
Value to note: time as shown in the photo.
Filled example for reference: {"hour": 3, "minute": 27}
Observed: {"hour": 1, "minute": 44}
